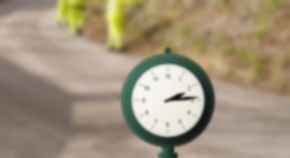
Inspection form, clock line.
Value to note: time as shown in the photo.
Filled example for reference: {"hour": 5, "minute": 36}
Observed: {"hour": 2, "minute": 14}
